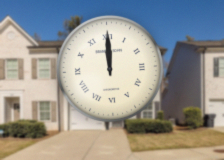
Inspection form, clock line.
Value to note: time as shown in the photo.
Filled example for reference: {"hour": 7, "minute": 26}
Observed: {"hour": 12, "minute": 0}
